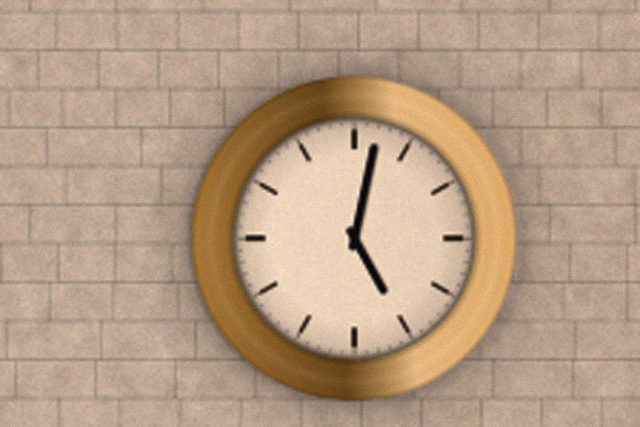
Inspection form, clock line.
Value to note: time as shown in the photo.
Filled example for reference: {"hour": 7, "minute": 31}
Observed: {"hour": 5, "minute": 2}
